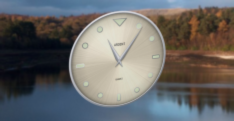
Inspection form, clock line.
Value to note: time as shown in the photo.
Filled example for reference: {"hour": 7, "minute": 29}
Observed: {"hour": 11, "minute": 6}
